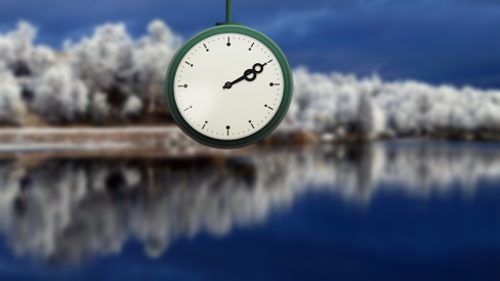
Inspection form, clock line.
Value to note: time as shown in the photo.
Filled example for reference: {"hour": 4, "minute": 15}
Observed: {"hour": 2, "minute": 10}
